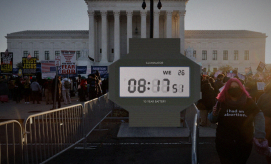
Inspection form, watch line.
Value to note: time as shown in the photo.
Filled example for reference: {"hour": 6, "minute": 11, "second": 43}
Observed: {"hour": 8, "minute": 17, "second": 51}
